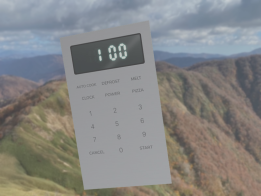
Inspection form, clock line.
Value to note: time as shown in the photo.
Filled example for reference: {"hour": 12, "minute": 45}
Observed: {"hour": 1, "minute": 0}
